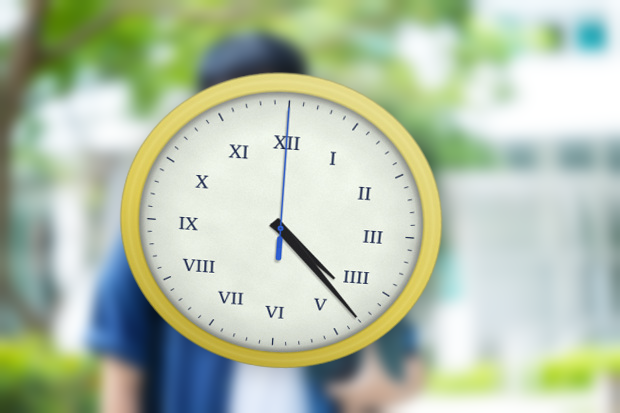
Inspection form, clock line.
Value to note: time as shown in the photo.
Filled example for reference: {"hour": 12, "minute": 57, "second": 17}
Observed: {"hour": 4, "minute": 23, "second": 0}
